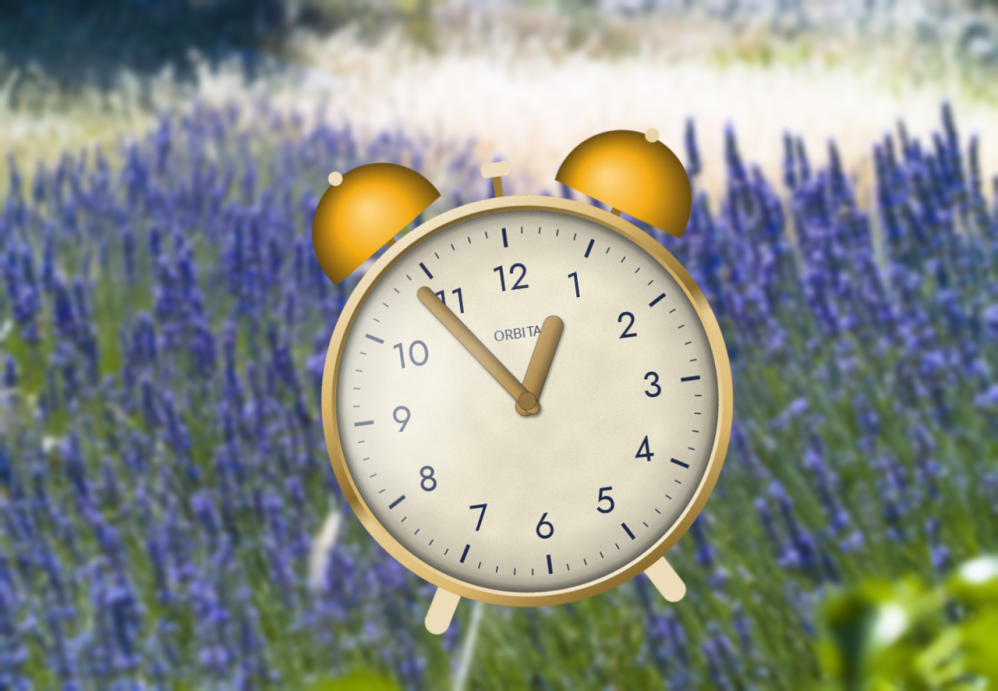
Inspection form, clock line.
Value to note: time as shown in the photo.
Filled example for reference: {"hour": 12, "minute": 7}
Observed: {"hour": 12, "minute": 54}
